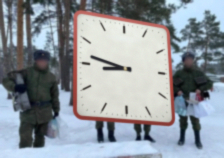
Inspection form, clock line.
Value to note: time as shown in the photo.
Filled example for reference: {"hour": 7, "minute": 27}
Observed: {"hour": 8, "minute": 47}
